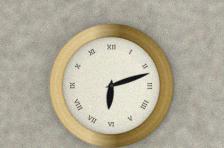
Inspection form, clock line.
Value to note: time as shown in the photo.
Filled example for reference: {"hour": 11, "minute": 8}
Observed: {"hour": 6, "minute": 12}
